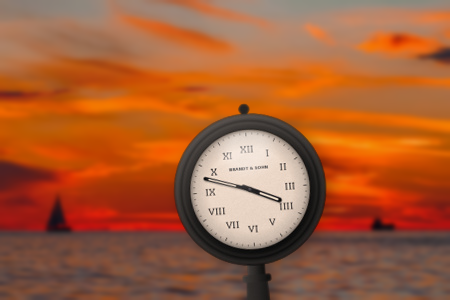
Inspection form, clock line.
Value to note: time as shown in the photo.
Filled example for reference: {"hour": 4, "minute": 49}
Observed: {"hour": 3, "minute": 48}
